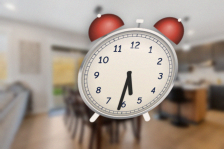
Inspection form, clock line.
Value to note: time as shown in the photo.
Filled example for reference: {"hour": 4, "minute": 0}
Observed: {"hour": 5, "minute": 31}
